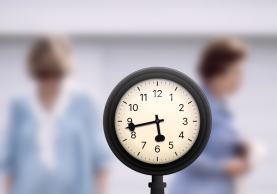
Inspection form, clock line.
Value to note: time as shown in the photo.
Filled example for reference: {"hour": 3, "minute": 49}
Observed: {"hour": 5, "minute": 43}
